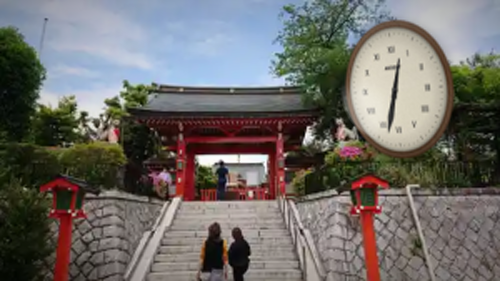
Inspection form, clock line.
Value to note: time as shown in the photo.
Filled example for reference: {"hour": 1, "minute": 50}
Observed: {"hour": 12, "minute": 33}
